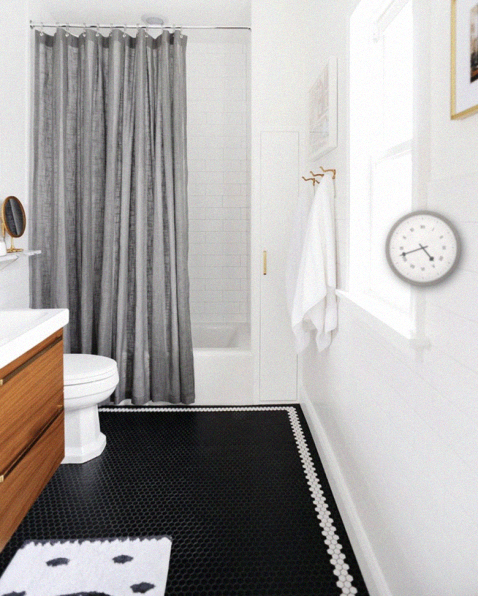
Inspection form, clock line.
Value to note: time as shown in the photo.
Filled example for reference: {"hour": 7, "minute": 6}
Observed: {"hour": 4, "minute": 42}
